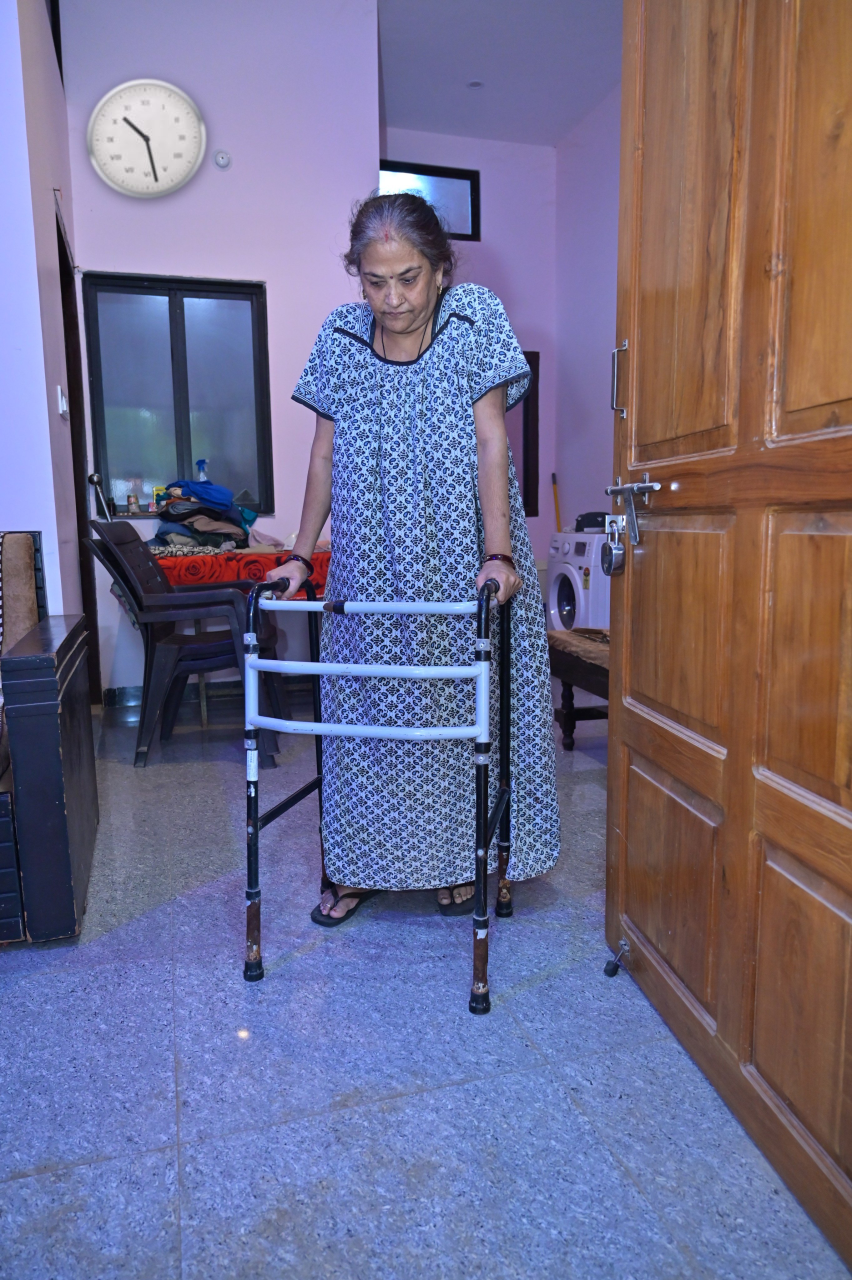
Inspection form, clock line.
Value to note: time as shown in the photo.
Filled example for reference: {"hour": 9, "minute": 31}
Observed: {"hour": 10, "minute": 28}
